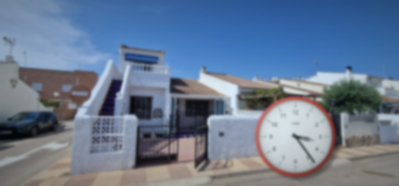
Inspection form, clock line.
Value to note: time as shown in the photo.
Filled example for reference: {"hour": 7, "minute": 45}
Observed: {"hour": 3, "minute": 24}
